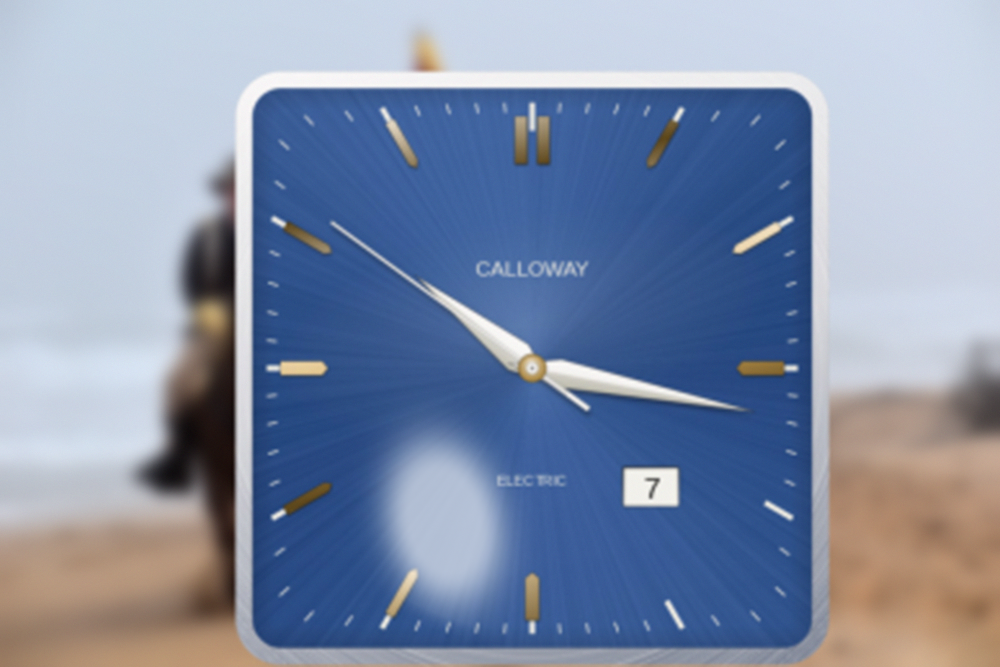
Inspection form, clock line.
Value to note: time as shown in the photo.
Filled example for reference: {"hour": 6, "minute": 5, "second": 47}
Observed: {"hour": 10, "minute": 16, "second": 51}
